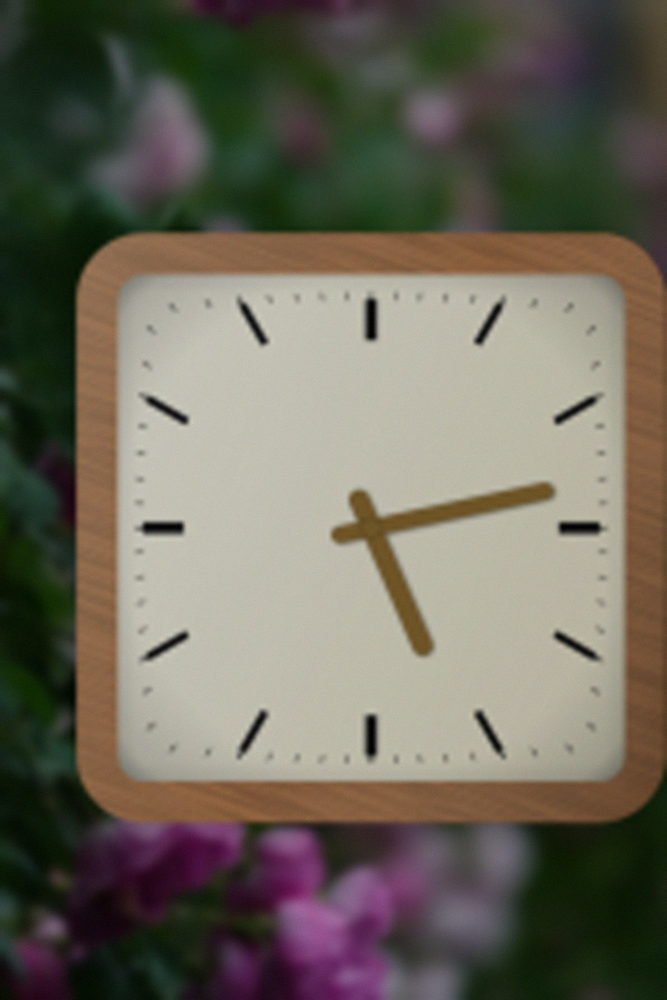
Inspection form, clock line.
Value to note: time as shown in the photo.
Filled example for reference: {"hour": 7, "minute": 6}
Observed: {"hour": 5, "minute": 13}
